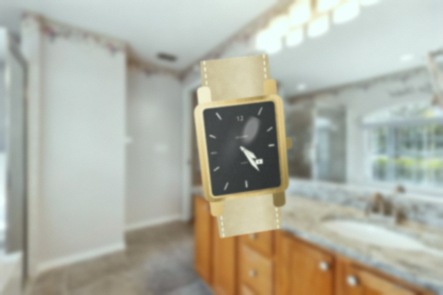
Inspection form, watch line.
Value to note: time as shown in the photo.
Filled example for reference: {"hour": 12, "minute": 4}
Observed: {"hour": 4, "minute": 25}
